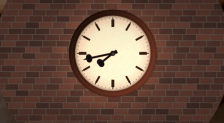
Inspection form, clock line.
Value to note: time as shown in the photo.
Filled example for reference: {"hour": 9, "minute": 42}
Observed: {"hour": 7, "minute": 43}
